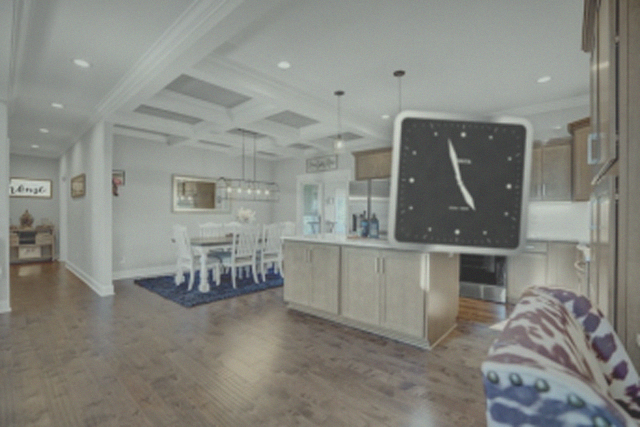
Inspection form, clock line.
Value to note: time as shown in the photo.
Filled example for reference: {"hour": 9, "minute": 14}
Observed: {"hour": 4, "minute": 57}
